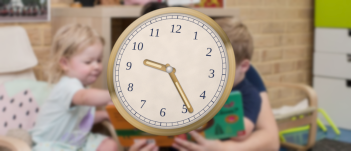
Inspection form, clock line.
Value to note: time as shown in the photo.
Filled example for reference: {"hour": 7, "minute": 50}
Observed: {"hour": 9, "minute": 24}
